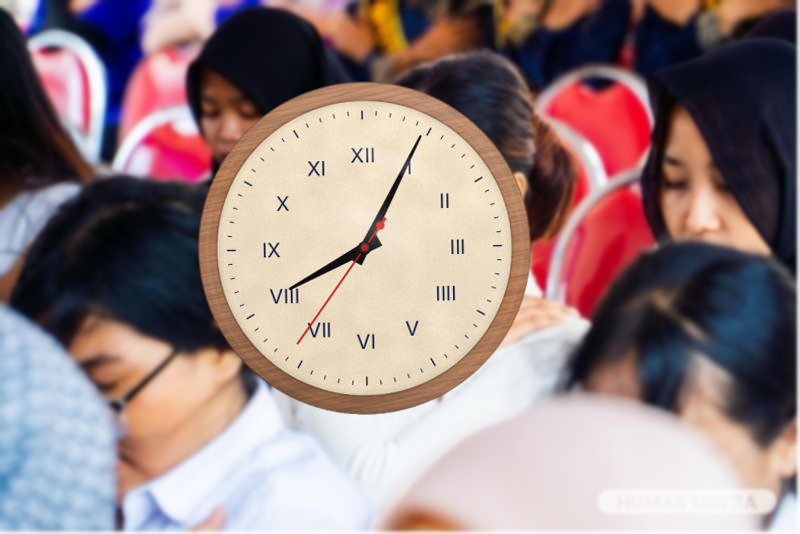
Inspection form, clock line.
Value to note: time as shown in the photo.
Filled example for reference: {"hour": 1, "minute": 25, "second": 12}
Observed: {"hour": 8, "minute": 4, "second": 36}
